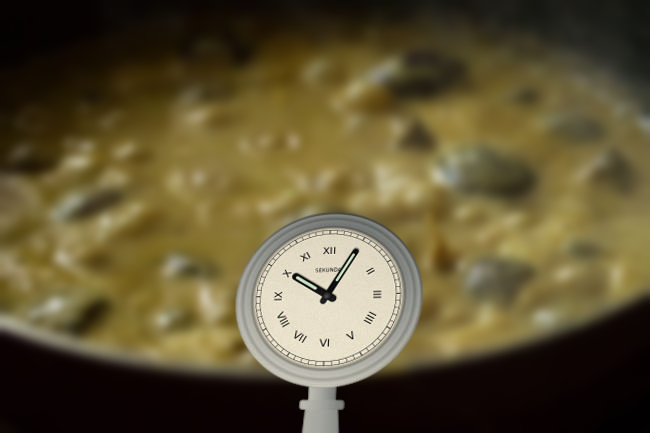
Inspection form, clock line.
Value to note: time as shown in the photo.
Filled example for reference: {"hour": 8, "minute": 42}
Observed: {"hour": 10, "minute": 5}
